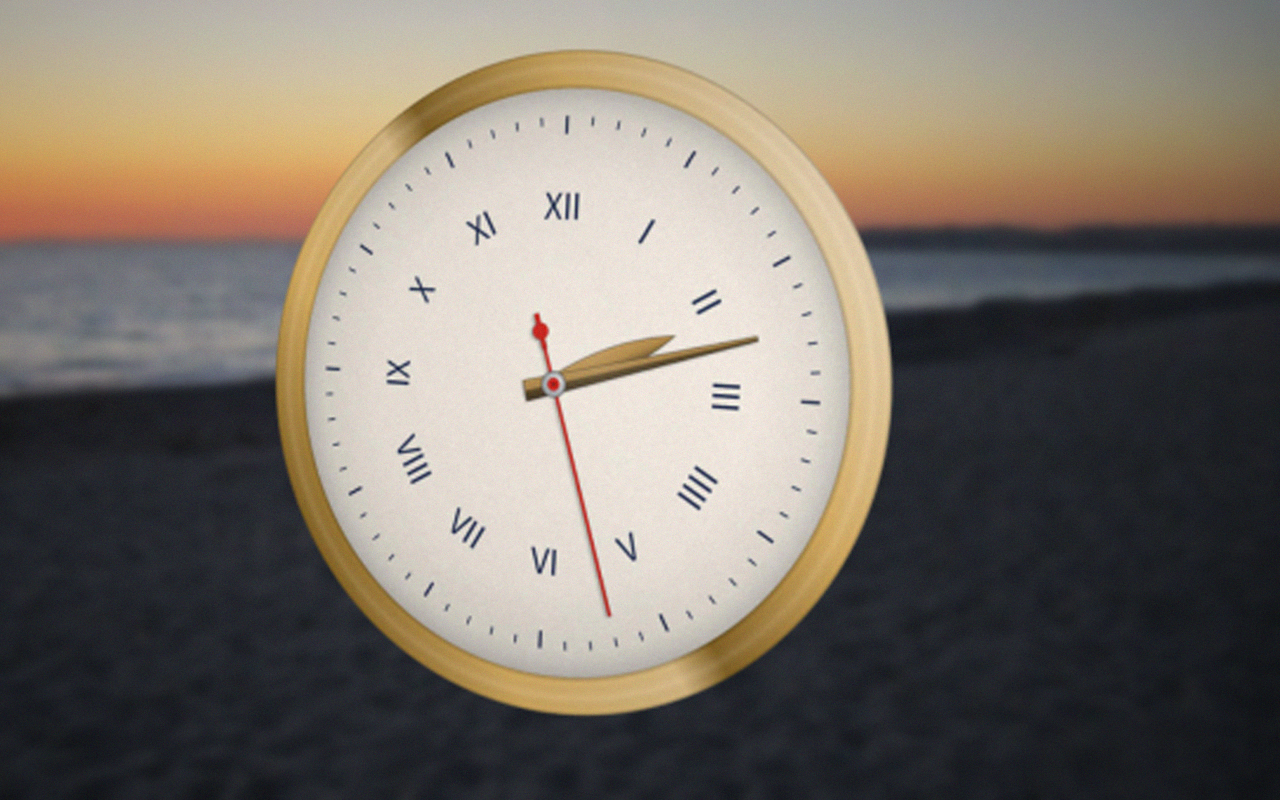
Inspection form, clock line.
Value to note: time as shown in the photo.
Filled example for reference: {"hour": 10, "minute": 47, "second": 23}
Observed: {"hour": 2, "minute": 12, "second": 27}
